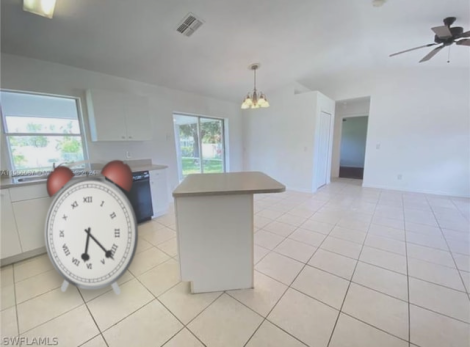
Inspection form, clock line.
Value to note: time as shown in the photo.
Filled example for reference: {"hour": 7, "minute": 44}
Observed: {"hour": 6, "minute": 22}
